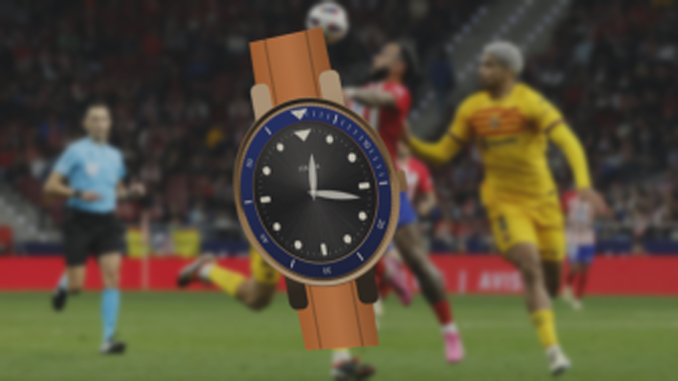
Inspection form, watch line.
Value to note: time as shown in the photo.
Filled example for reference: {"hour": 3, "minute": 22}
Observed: {"hour": 12, "minute": 17}
